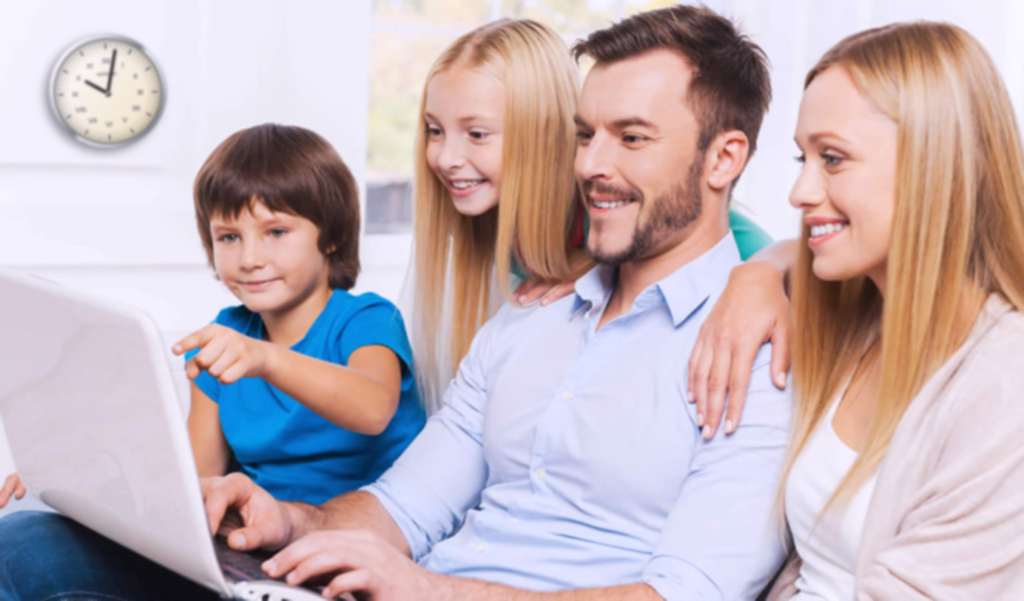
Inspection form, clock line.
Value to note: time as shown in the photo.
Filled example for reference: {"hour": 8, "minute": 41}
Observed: {"hour": 10, "minute": 2}
